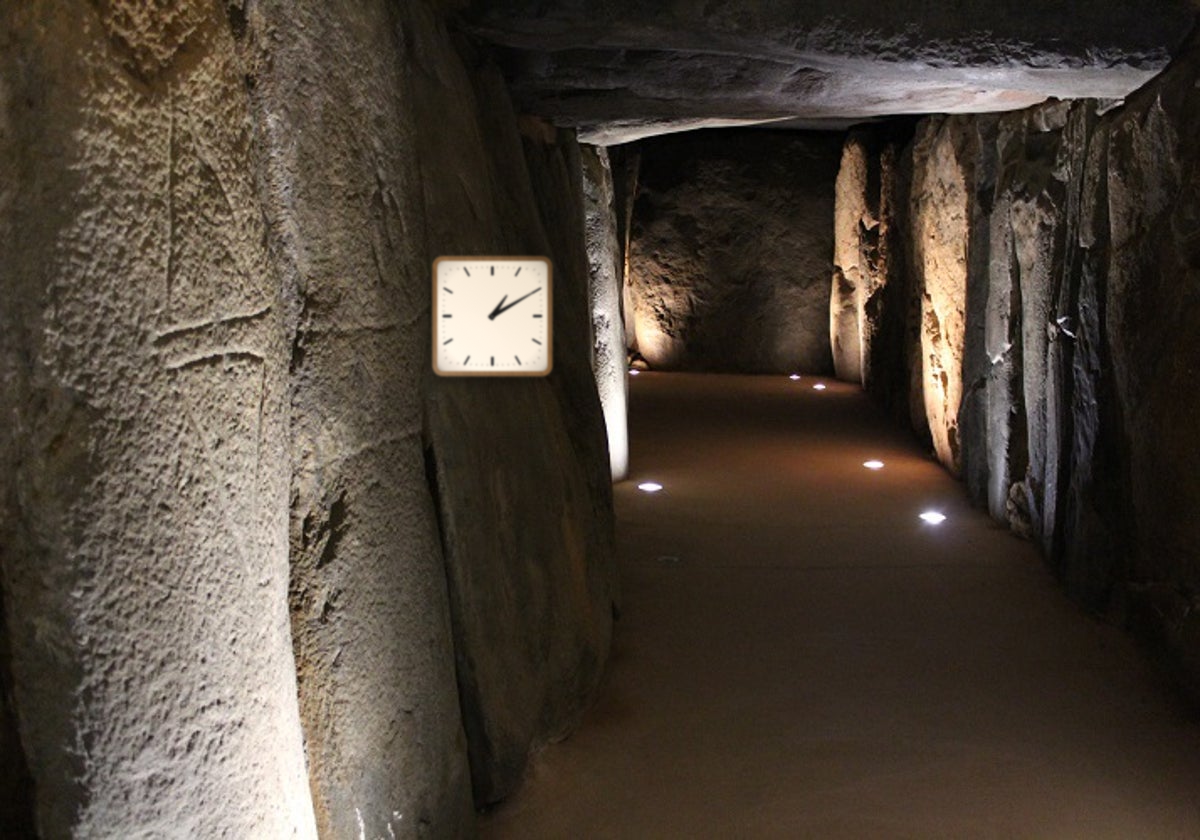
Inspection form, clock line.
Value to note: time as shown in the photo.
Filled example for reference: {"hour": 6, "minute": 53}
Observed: {"hour": 1, "minute": 10}
